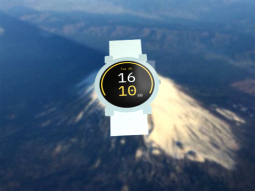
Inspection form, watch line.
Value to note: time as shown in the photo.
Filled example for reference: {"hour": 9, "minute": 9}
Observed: {"hour": 16, "minute": 10}
